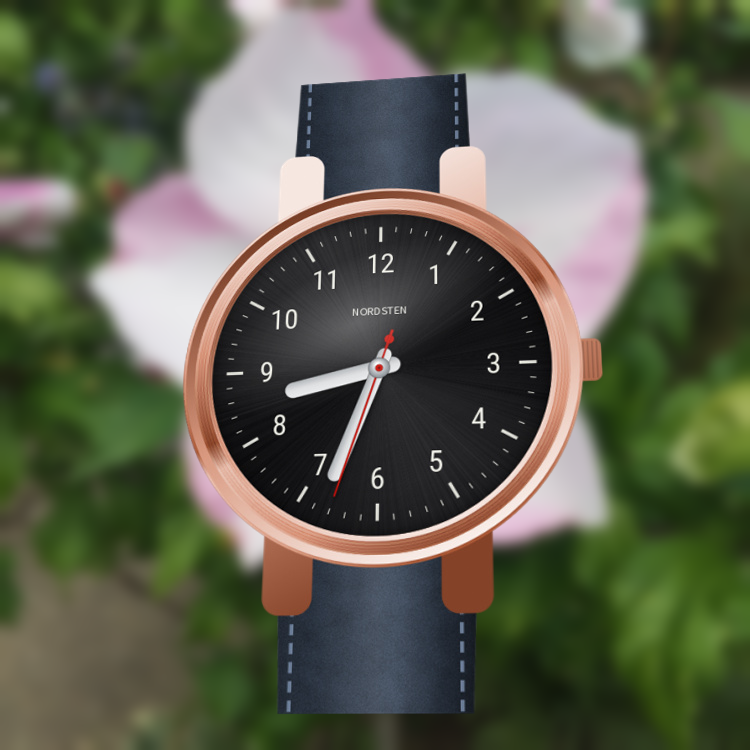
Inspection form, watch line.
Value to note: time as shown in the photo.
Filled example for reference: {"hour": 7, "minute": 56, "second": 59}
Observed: {"hour": 8, "minute": 33, "second": 33}
